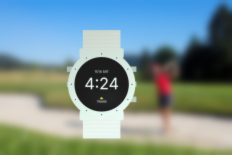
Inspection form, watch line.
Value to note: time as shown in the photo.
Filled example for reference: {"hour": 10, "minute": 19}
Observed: {"hour": 4, "minute": 24}
